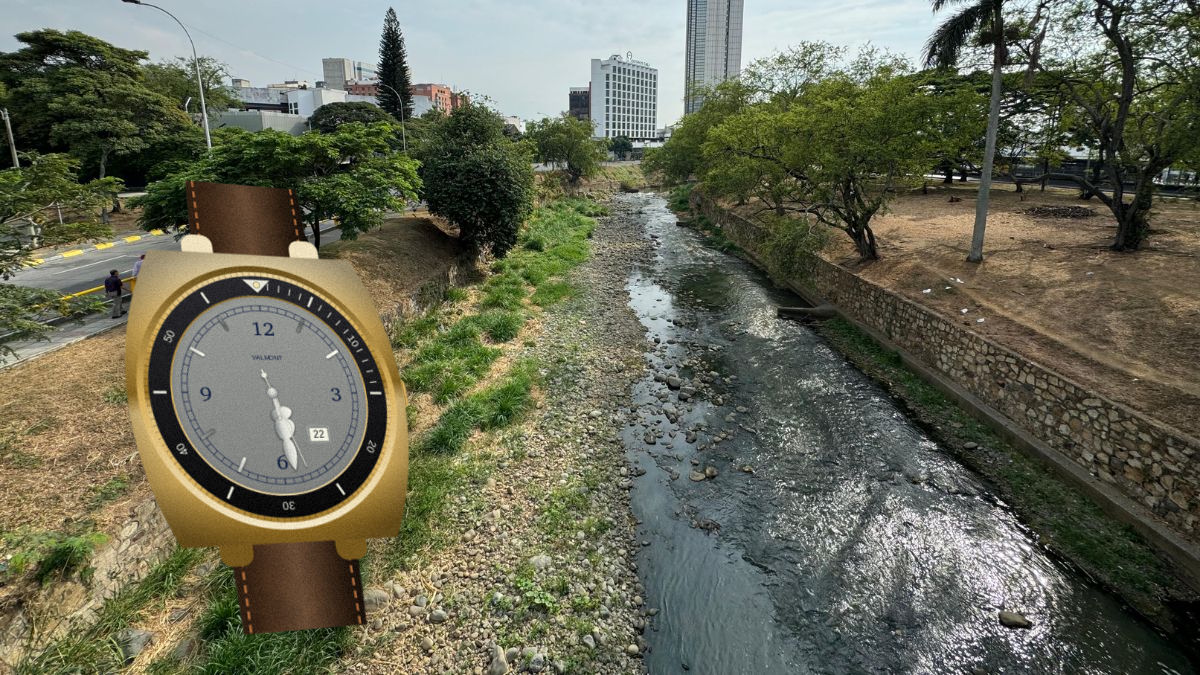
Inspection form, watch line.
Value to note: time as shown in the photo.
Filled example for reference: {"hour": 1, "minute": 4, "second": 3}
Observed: {"hour": 5, "minute": 28, "second": 27}
